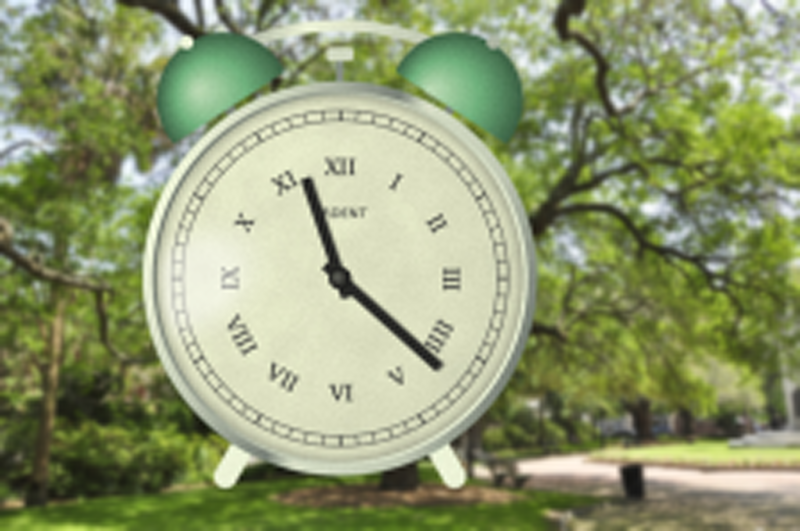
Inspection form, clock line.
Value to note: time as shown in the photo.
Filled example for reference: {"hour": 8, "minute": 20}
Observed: {"hour": 11, "minute": 22}
